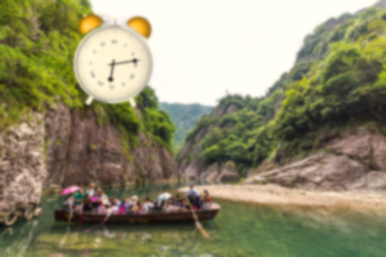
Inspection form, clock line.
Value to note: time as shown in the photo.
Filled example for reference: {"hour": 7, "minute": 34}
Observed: {"hour": 6, "minute": 13}
